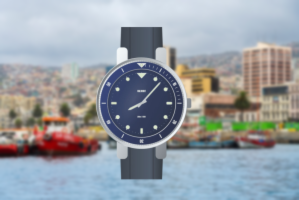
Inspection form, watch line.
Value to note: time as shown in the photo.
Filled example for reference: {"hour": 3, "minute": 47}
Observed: {"hour": 8, "minute": 7}
